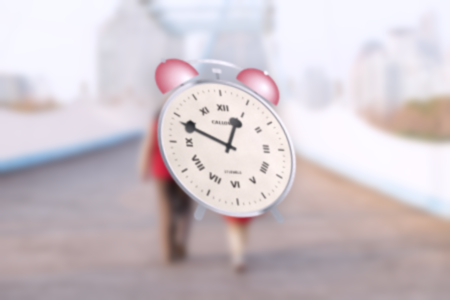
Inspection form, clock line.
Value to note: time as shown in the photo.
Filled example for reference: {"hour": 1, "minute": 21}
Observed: {"hour": 12, "minute": 49}
